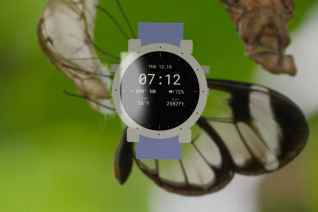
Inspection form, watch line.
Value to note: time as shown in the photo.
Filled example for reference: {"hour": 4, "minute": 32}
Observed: {"hour": 7, "minute": 12}
